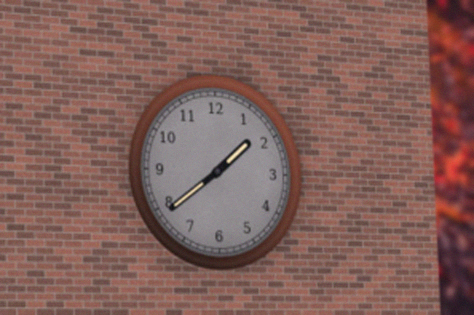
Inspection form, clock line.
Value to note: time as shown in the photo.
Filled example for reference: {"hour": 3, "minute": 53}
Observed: {"hour": 1, "minute": 39}
